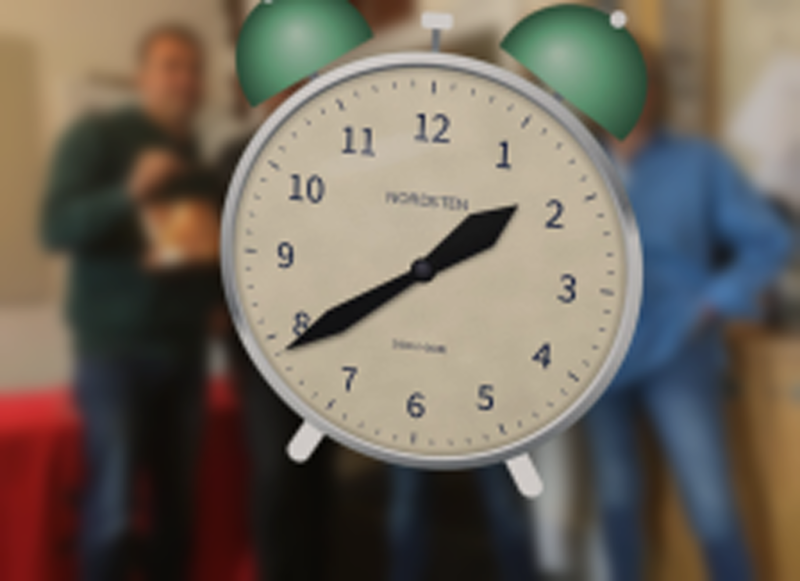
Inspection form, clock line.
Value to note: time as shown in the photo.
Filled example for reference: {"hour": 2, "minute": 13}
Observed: {"hour": 1, "minute": 39}
